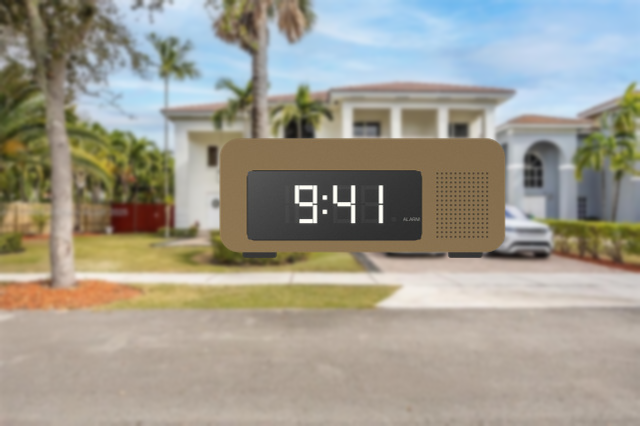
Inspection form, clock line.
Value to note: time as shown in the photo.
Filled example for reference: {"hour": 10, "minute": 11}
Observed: {"hour": 9, "minute": 41}
